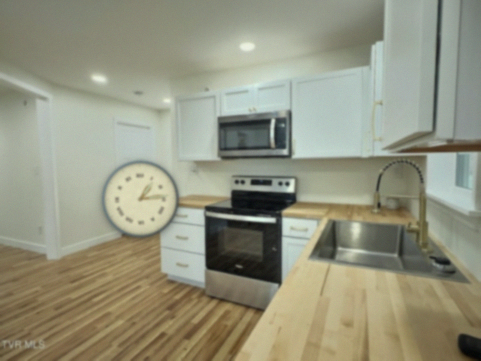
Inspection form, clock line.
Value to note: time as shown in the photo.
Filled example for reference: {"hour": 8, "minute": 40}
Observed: {"hour": 1, "minute": 14}
